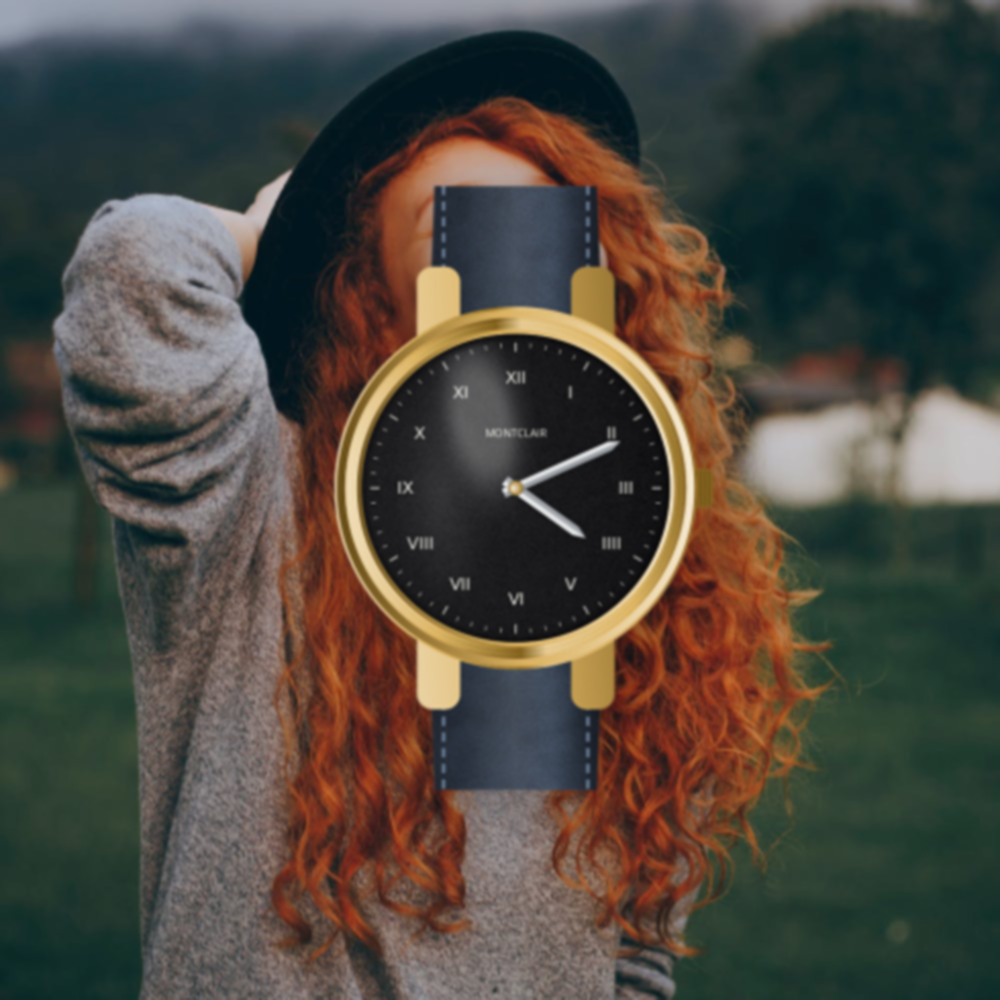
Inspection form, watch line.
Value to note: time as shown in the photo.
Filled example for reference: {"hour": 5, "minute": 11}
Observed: {"hour": 4, "minute": 11}
